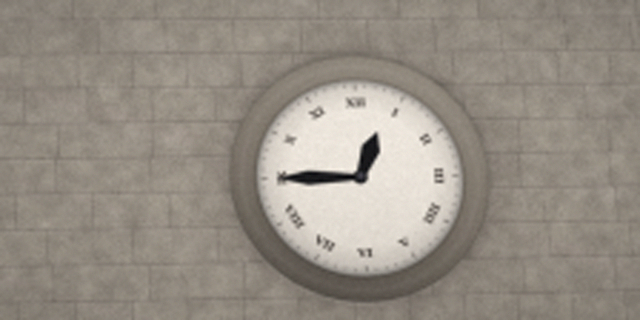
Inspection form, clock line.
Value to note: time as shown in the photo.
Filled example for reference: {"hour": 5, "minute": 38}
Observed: {"hour": 12, "minute": 45}
